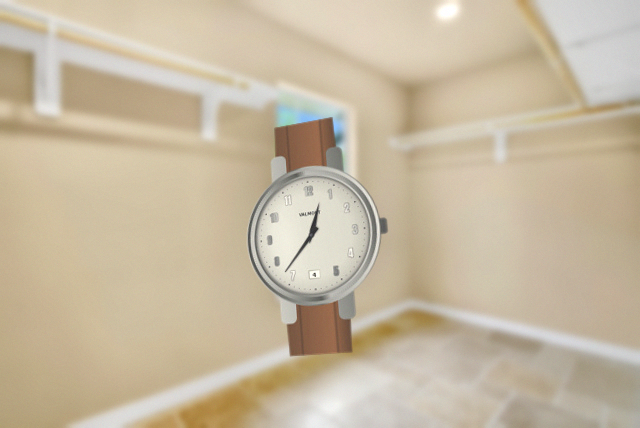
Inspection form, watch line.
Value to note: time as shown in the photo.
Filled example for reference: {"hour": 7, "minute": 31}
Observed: {"hour": 12, "minute": 37}
